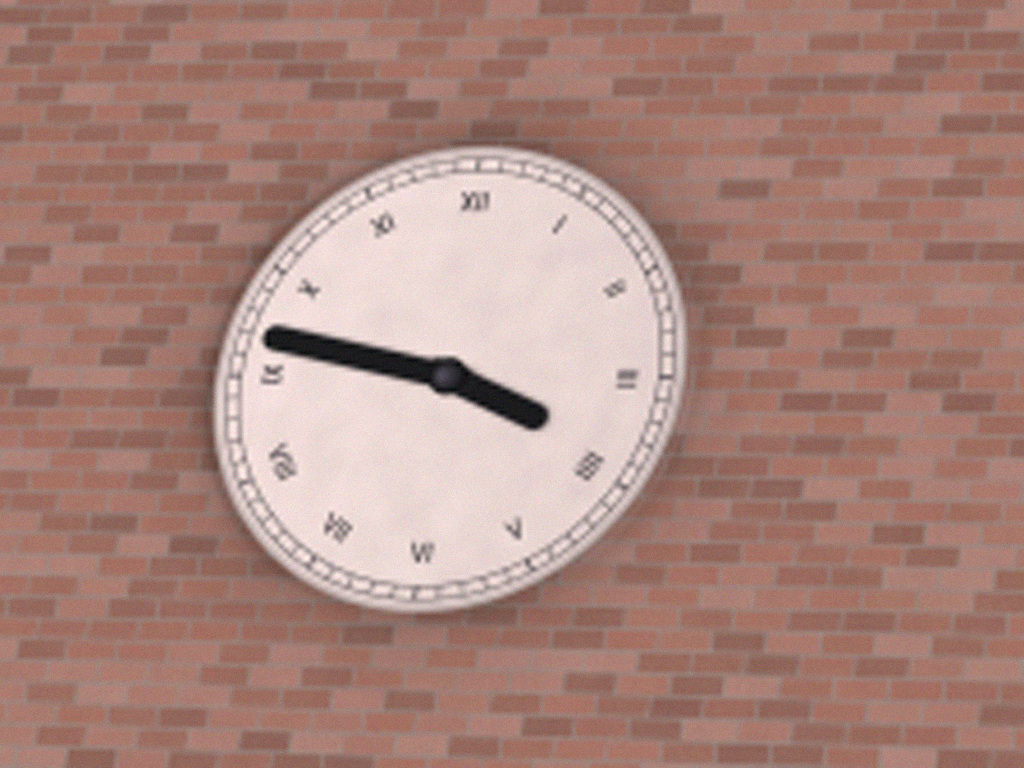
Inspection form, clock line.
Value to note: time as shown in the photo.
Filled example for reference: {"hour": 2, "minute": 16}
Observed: {"hour": 3, "minute": 47}
